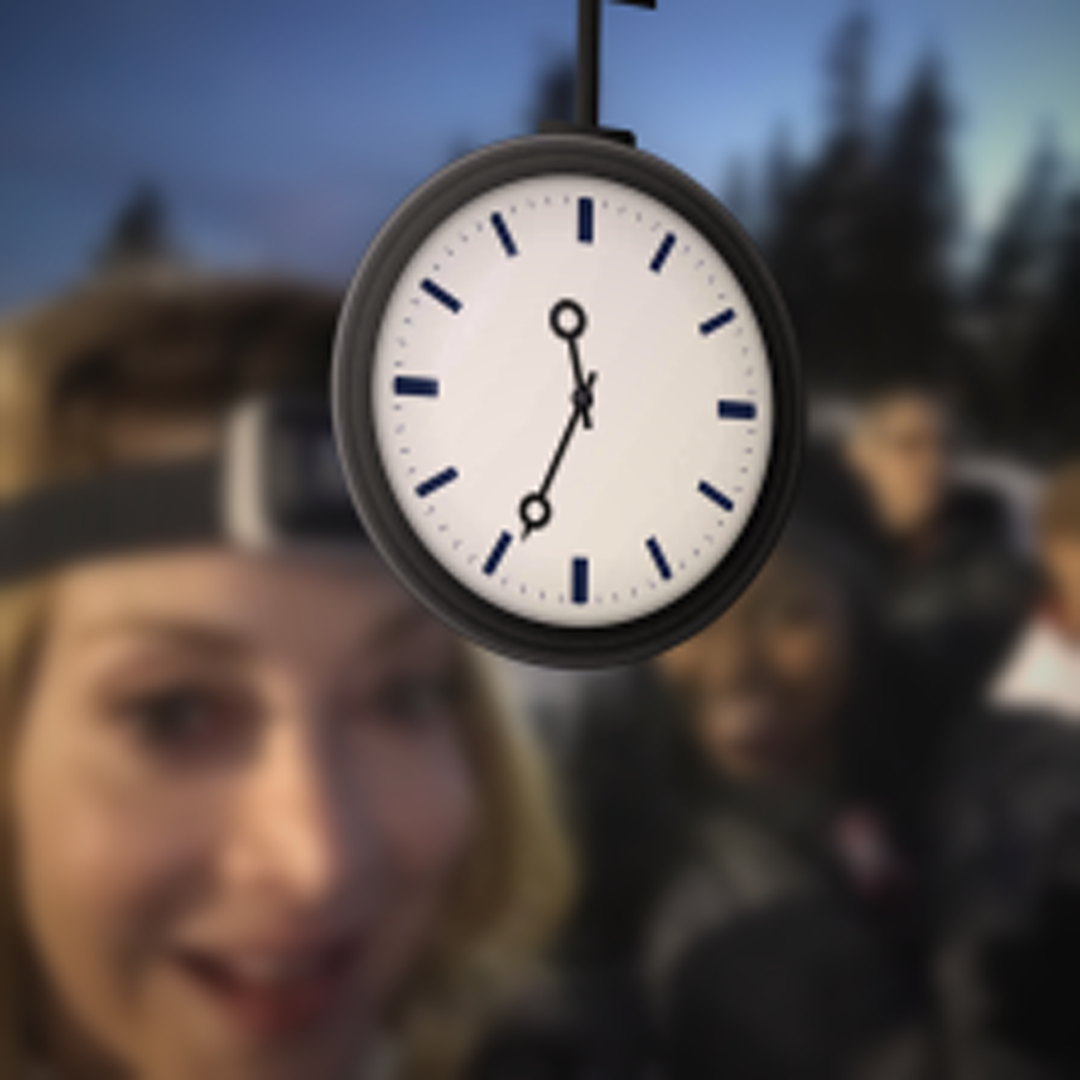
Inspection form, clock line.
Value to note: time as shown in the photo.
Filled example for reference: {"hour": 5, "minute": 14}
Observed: {"hour": 11, "minute": 34}
